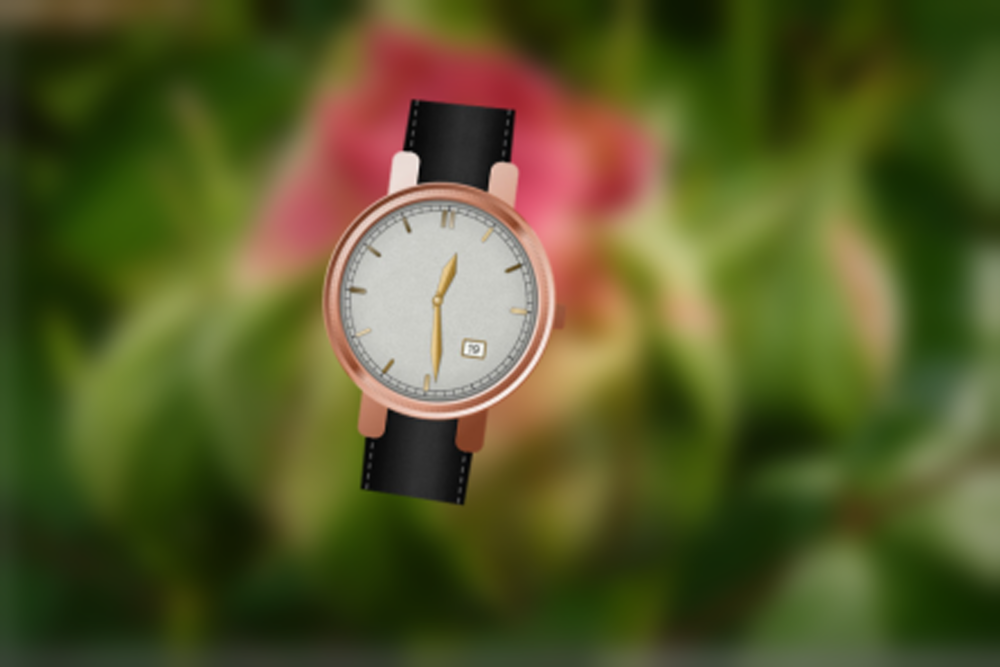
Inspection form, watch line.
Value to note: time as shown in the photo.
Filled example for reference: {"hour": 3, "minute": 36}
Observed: {"hour": 12, "minute": 29}
